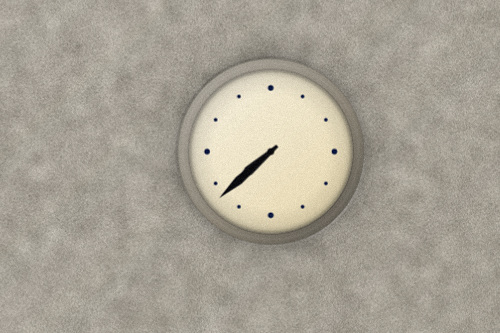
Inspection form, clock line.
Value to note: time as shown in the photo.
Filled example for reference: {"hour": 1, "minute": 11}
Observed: {"hour": 7, "minute": 38}
